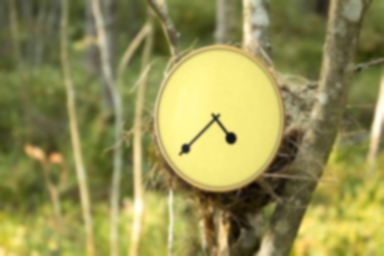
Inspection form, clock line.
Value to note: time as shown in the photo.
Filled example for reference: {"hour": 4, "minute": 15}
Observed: {"hour": 4, "minute": 38}
